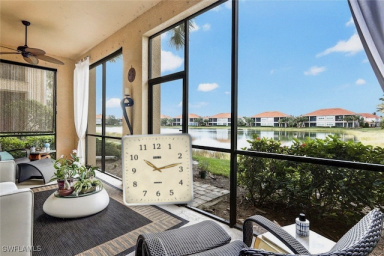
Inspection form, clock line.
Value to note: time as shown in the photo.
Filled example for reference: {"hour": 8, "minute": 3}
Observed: {"hour": 10, "minute": 13}
